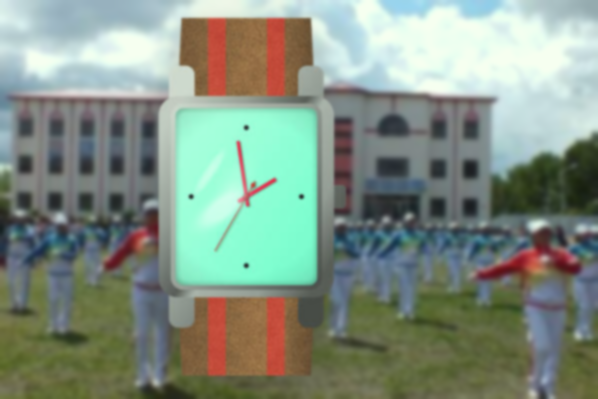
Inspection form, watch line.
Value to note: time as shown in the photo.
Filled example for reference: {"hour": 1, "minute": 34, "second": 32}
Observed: {"hour": 1, "minute": 58, "second": 35}
